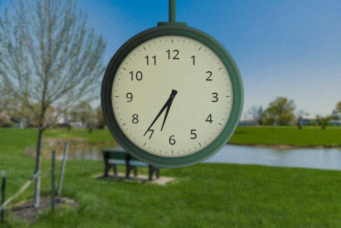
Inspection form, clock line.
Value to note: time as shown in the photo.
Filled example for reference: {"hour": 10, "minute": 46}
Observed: {"hour": 6, "minute": 36}
